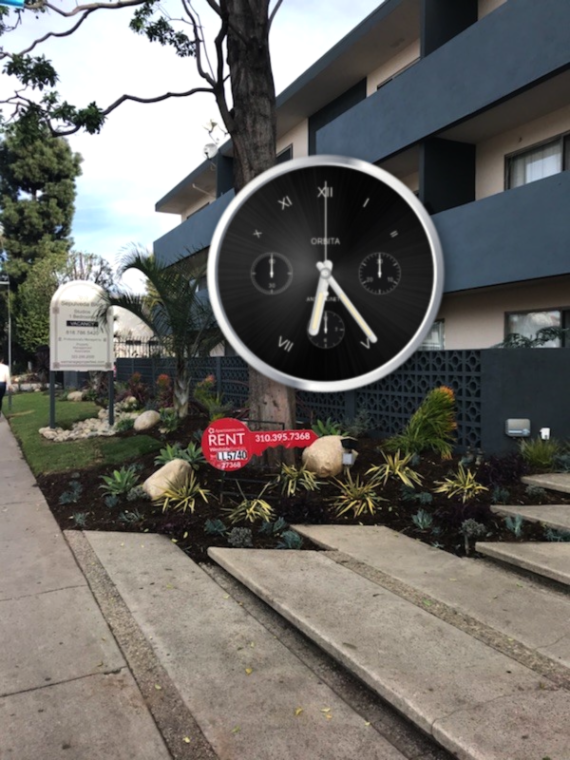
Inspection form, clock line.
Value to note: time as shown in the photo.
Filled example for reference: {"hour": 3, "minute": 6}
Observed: {"hour": 6, "minute": 24}
